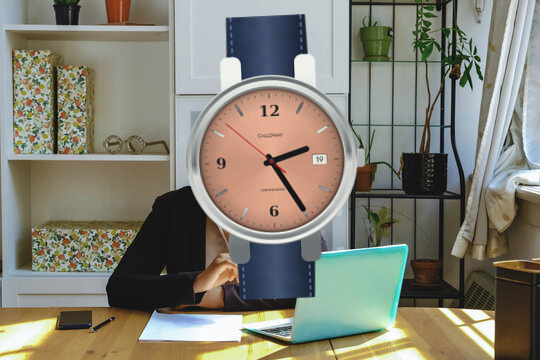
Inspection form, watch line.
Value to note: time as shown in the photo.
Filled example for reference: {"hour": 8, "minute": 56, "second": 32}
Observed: {"hour": 2, "minute": 24, "second": 52}
